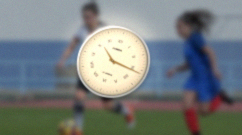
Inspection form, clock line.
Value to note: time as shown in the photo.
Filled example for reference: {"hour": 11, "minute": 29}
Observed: {"hour": 10, "minute": 16}
